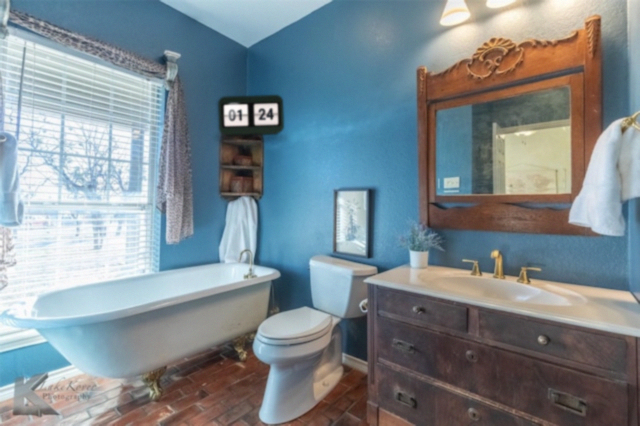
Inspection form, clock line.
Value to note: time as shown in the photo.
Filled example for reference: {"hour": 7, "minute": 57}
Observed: {"hour": 1, "minute": 24}
